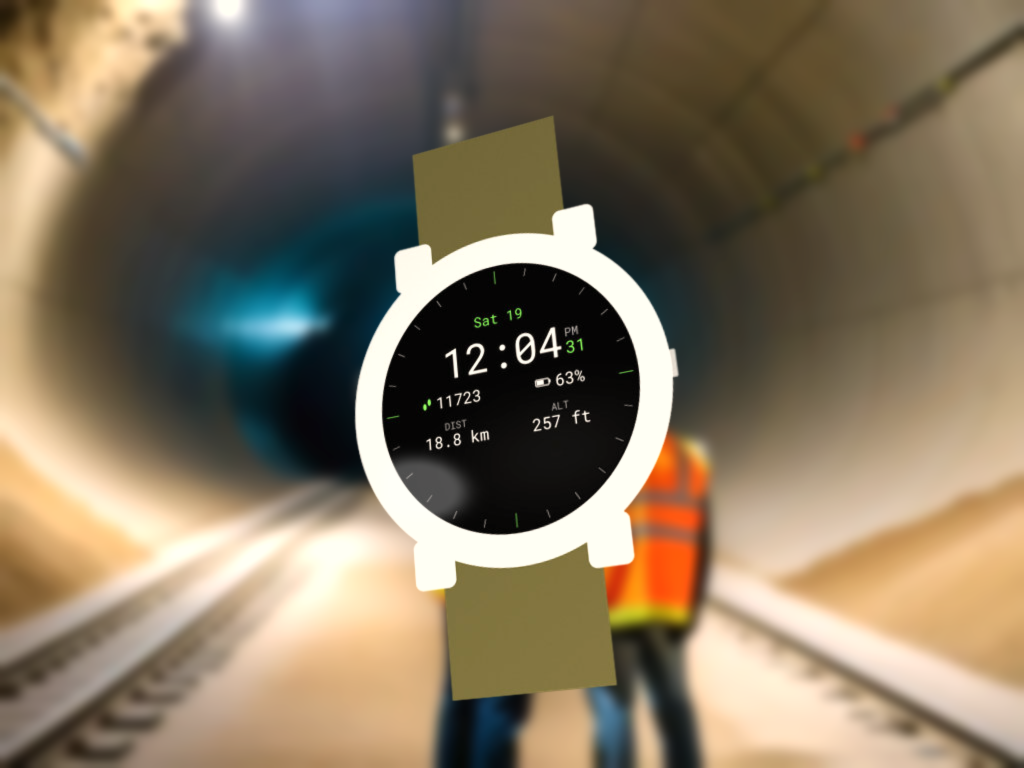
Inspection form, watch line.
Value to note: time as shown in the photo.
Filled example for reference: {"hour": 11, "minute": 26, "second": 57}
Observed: {"hour": 12, "minute": 4, "second": 31}
